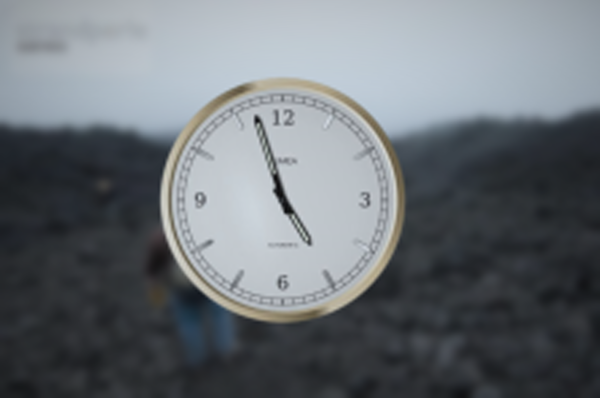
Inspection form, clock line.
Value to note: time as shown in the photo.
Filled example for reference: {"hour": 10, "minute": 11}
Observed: {"hour": 4, "minute": 57}
